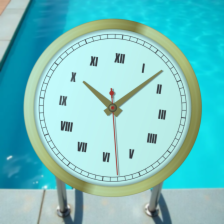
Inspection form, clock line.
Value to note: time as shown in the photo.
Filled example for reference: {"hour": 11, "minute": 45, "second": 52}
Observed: {"hour": 10, "minute": 7, "second": 28}
